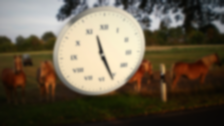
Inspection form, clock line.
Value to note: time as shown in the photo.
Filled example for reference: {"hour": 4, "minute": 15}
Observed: {"hour": 11, "minute": 26}
